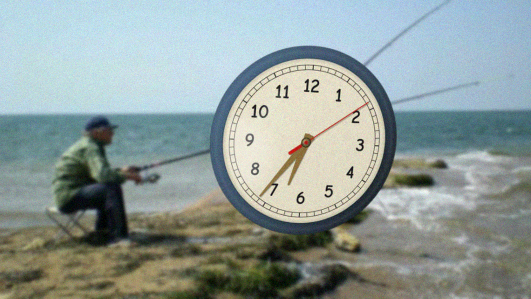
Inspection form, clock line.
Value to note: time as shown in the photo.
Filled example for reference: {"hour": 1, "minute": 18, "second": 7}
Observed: {"hour": 6, "minute": 36, "second": 9}
